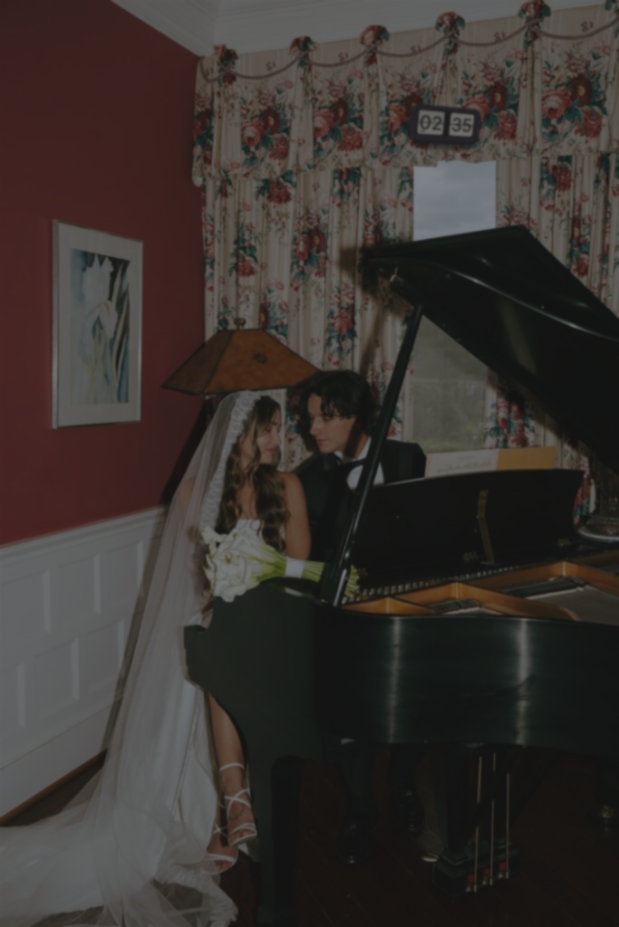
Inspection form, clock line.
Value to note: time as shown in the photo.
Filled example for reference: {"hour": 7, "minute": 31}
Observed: {"hour": 2, "minute": 35}
